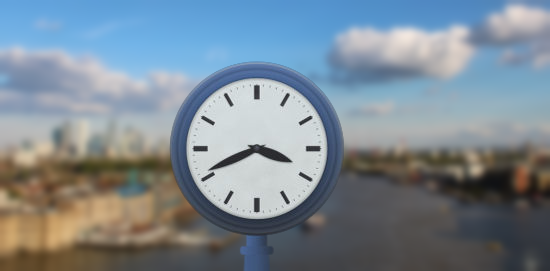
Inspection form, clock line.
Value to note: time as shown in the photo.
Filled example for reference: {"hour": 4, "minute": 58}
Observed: {"hour": 3, "minute": 41}
